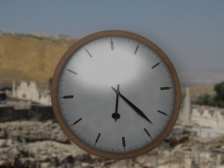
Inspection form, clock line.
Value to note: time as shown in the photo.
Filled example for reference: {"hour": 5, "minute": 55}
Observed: {"hour": 6, "minute": 23}
